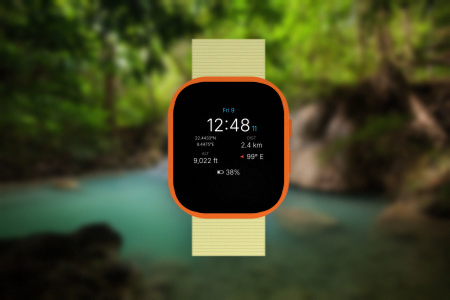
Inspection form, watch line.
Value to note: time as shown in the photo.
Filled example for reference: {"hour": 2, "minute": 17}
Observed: {"hour": 12, "minute": 48}
